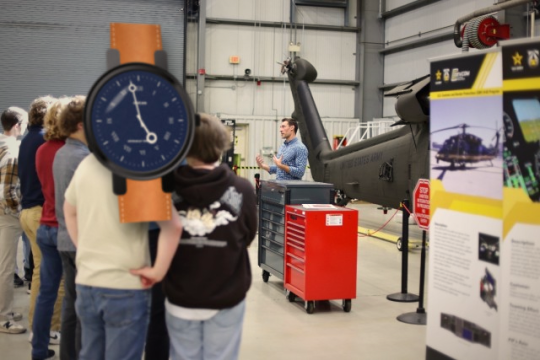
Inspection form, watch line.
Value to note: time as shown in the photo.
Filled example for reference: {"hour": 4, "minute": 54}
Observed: {"hour": 4, "minute": 58}
